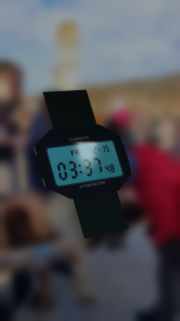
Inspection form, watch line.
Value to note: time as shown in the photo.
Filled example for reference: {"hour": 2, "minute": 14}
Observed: {"hour": 3, "minute": 37}
